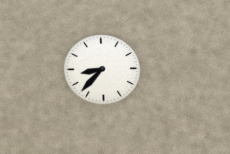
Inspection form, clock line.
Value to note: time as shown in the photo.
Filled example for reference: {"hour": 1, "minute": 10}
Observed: {"hour": 8, "minute": 37}
